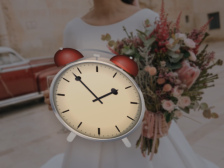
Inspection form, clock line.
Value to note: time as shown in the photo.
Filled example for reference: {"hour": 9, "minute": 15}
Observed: {"hour": 1, "minute": 53}
